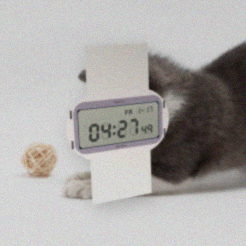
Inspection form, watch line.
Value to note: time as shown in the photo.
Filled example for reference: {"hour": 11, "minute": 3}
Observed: {"hour": 4, "minute": 27}
